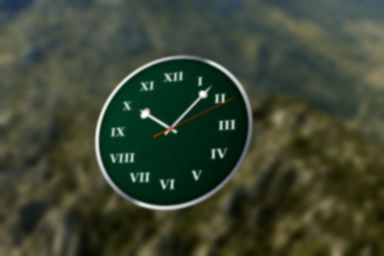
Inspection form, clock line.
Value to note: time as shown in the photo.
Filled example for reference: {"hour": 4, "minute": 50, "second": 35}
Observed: {"hour": 10, "minute": 7, "second": 11}
